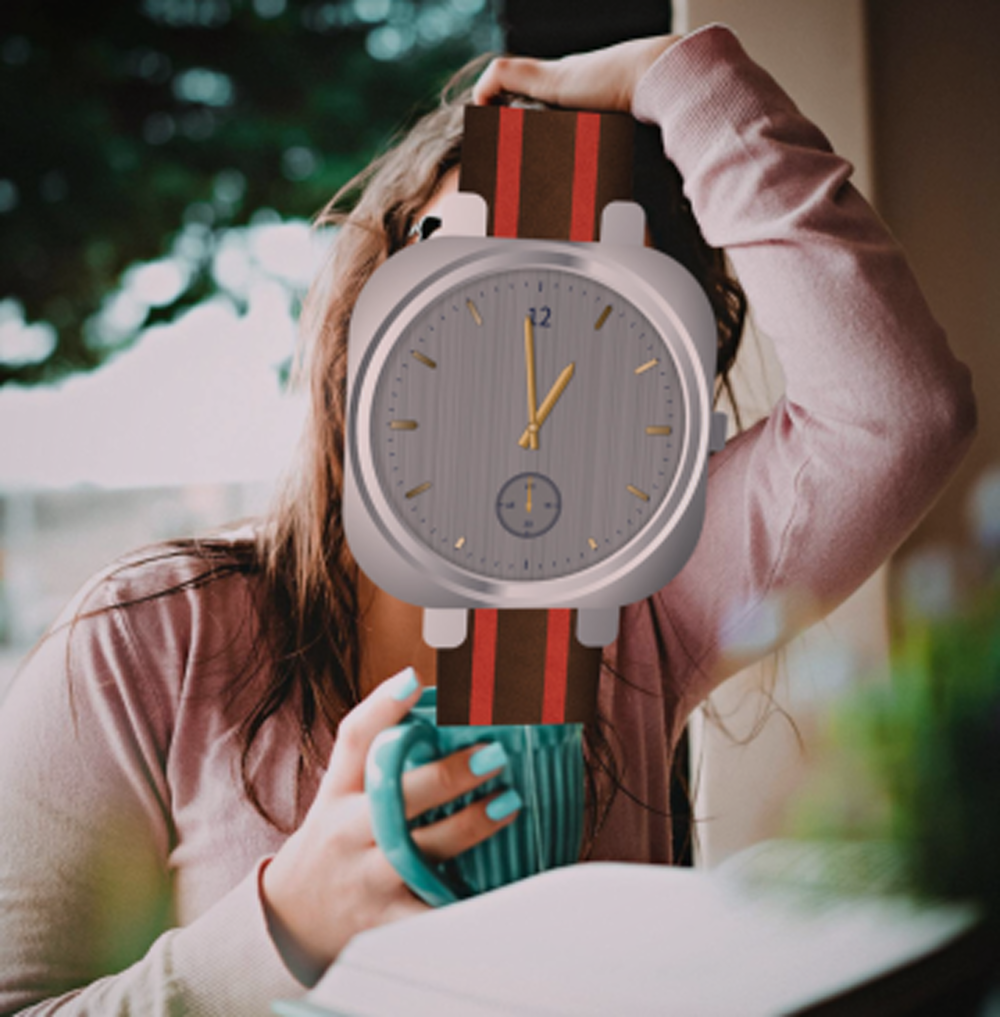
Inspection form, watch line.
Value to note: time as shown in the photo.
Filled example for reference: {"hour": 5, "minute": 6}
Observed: {"hour": 12, "minute": 59}
